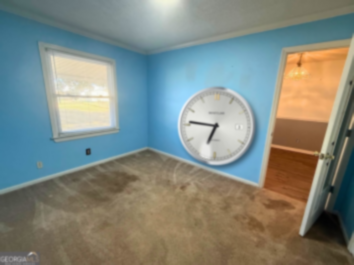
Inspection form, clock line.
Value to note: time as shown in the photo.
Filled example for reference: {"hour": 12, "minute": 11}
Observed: {"hour": 6, "minute": 46}
